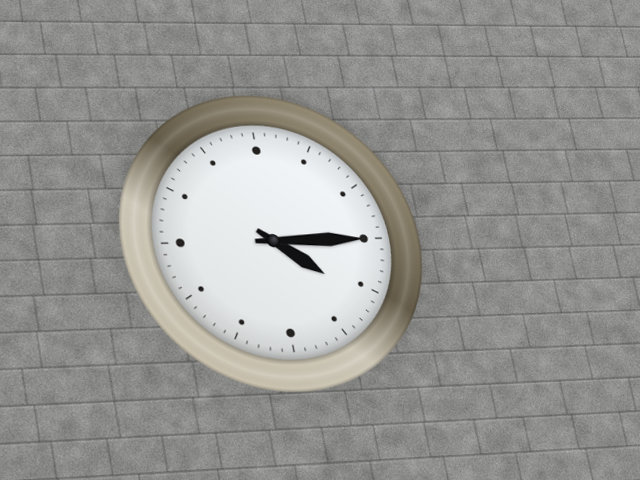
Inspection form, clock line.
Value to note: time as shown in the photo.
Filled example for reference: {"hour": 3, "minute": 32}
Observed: {"hour": 4, "minute": 15}
